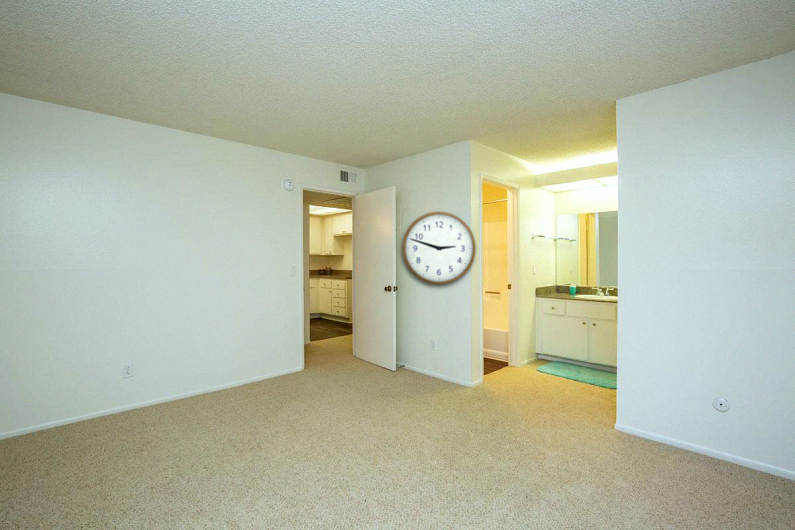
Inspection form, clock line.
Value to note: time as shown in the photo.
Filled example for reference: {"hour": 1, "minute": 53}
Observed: {"hour": 2, "minute": 48}
